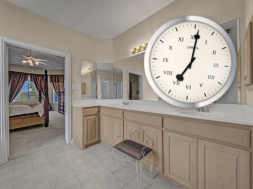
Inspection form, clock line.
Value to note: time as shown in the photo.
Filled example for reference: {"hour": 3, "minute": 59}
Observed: {"hour": 7, "minute": 1}
